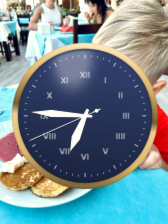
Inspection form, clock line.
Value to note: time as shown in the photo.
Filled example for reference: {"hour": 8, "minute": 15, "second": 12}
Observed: {"hour": 6, "minute": 45, "second": 41}
